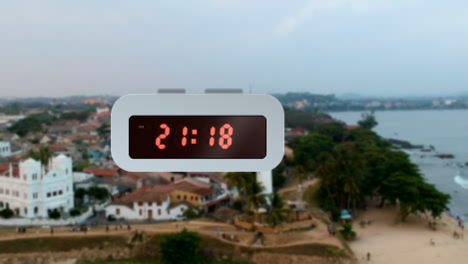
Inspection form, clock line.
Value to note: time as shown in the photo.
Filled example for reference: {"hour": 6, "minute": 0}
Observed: {"hour": 21, "minute": 18}
